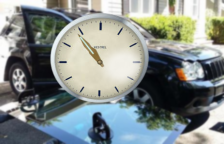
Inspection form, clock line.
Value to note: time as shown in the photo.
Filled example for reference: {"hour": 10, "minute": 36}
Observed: {"hour": 10, "minute": 54}
